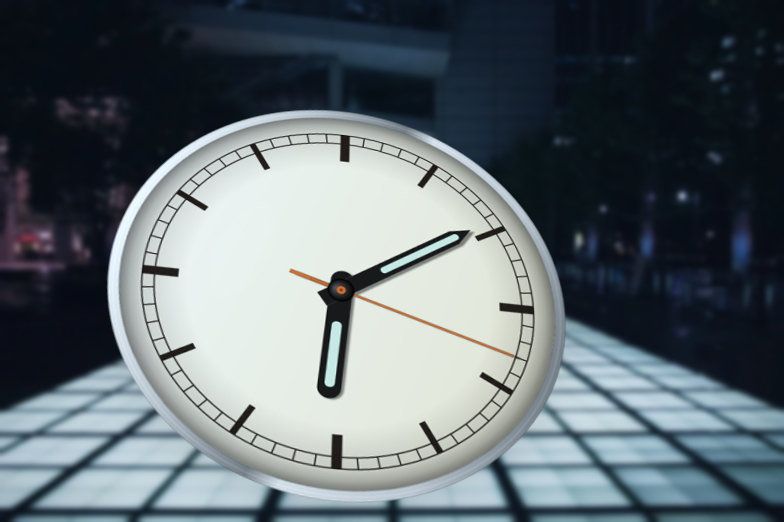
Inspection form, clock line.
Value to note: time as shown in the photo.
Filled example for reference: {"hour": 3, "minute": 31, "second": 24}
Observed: {"hour": 6, "minute": 9, "second": 18}
